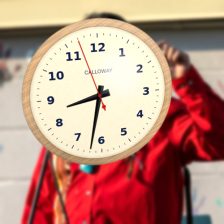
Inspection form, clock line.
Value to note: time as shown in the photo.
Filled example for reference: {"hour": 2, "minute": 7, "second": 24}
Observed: {"hour": 8, "minute": 31, "second": 57}
